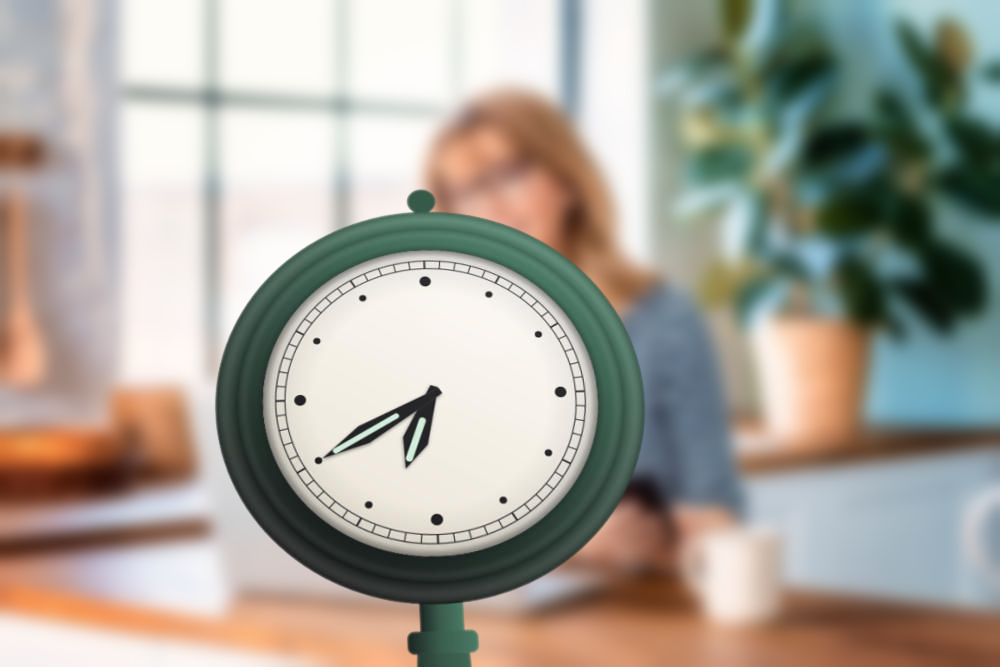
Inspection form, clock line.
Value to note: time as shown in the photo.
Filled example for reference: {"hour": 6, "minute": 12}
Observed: {"hour": 6, "minute": 40}
